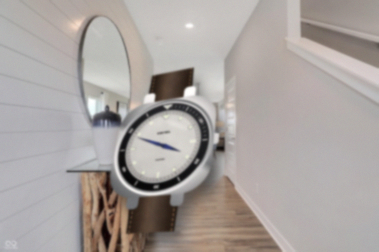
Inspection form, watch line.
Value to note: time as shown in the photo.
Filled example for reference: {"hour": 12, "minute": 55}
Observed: {"hour": 3, "minute": 49}
